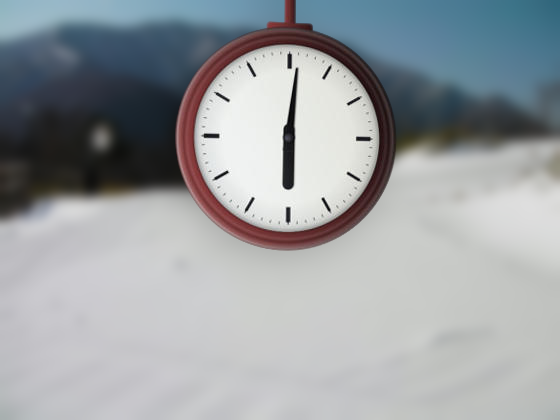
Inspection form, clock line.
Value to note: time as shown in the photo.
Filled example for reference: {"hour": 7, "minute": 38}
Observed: {"hour": 6, "minute": 1}
